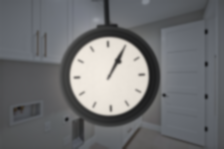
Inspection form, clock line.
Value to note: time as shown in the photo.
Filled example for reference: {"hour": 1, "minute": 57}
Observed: {"hour": 1, "minute": 5}
